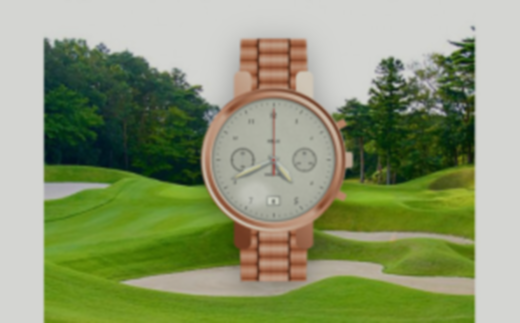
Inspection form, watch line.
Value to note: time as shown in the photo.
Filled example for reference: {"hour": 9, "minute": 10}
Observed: {"hour": 4, "minute": 41}
